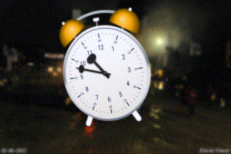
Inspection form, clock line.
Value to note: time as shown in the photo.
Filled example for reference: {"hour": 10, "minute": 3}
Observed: {"hour": 10, "minute": 48}
